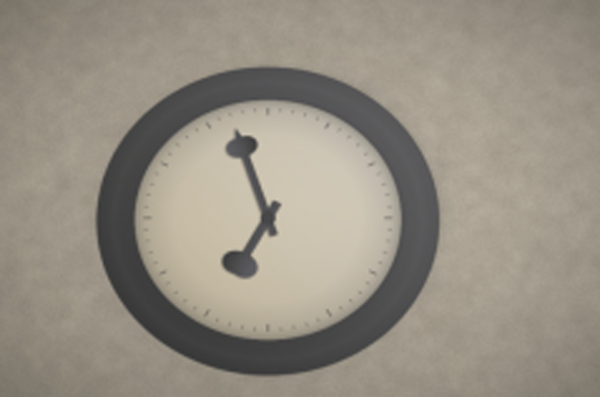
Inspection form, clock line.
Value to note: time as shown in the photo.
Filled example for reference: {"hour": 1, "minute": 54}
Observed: {"hour": 6, "minute": 57}
